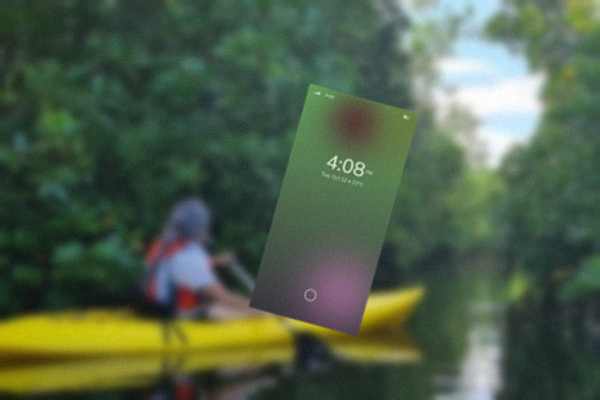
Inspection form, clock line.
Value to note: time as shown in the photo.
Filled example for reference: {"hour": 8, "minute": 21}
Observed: {"hour": 4, "minute": 8}
